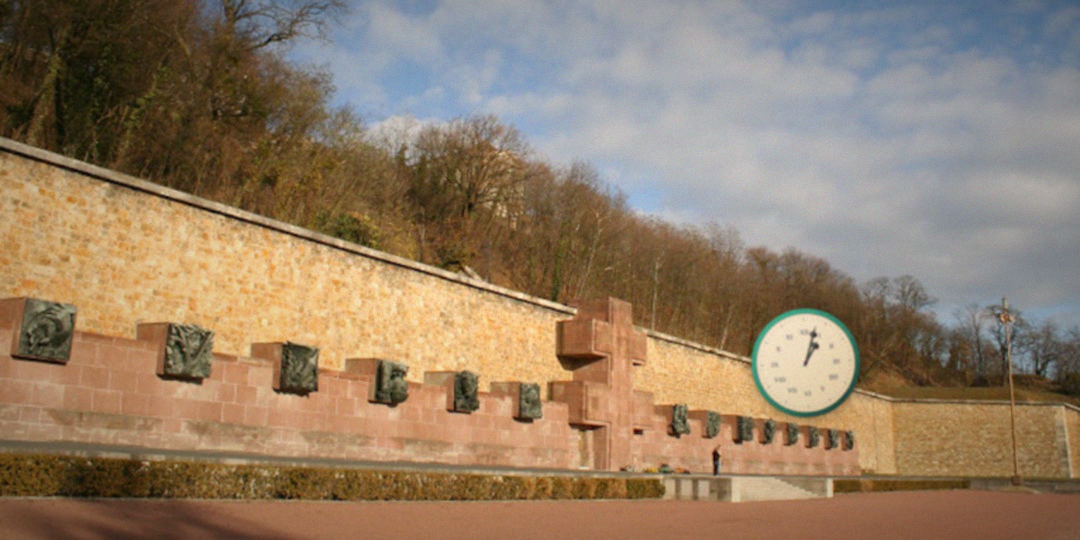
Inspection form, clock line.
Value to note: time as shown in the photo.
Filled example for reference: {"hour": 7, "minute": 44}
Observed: {"hour": 1, "minute": 3}
